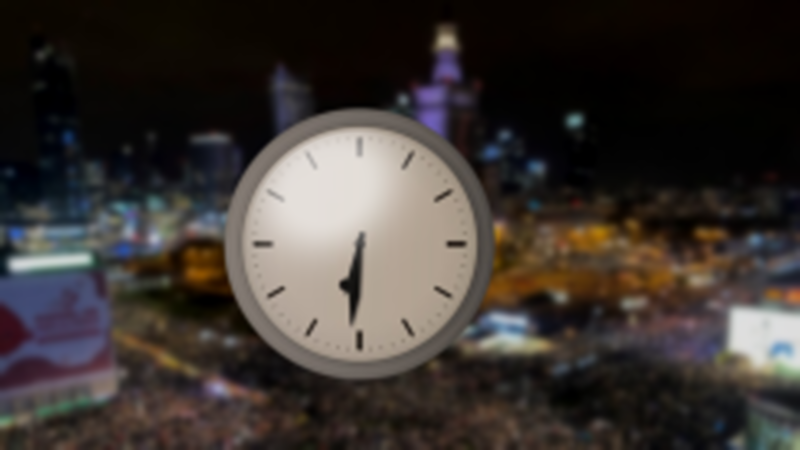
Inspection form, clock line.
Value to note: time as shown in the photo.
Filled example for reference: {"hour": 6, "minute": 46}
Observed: {"hour": 6, "minute": 31}
